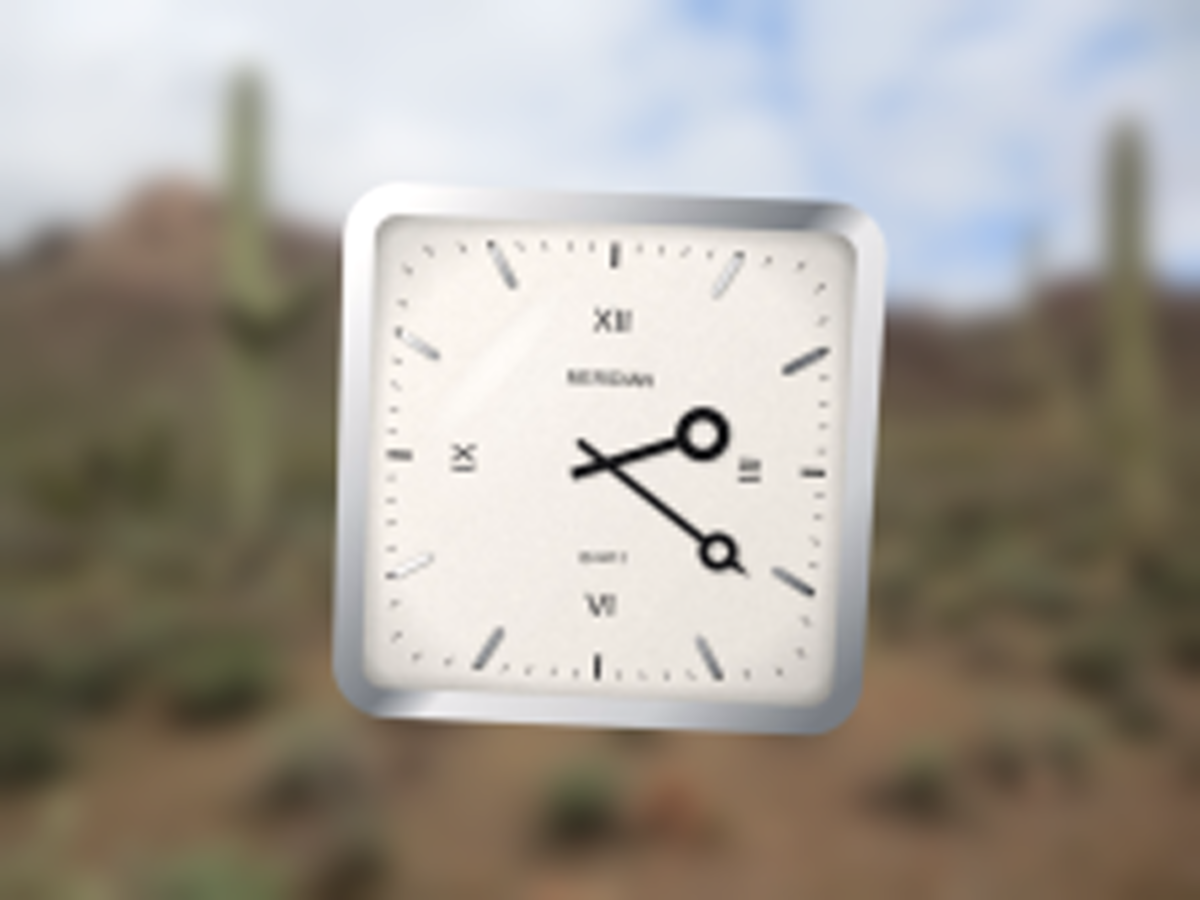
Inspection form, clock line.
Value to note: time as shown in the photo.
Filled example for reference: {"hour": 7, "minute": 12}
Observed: {"hour": 2, "minute": 21}
